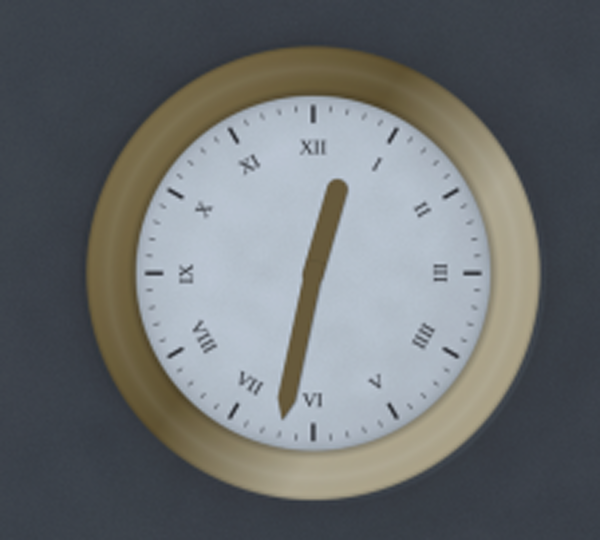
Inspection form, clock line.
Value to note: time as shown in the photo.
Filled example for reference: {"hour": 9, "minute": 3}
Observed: {"hour": 12, "minute": 32}
